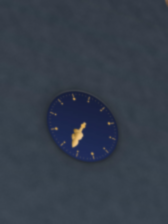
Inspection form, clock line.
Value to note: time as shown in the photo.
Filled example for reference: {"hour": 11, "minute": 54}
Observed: {"hour": 7, "minute": 37}
